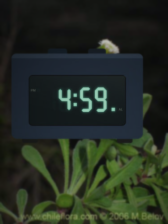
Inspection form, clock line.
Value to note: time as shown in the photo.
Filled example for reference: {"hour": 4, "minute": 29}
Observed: {"hour": 4, "minute": 59}
